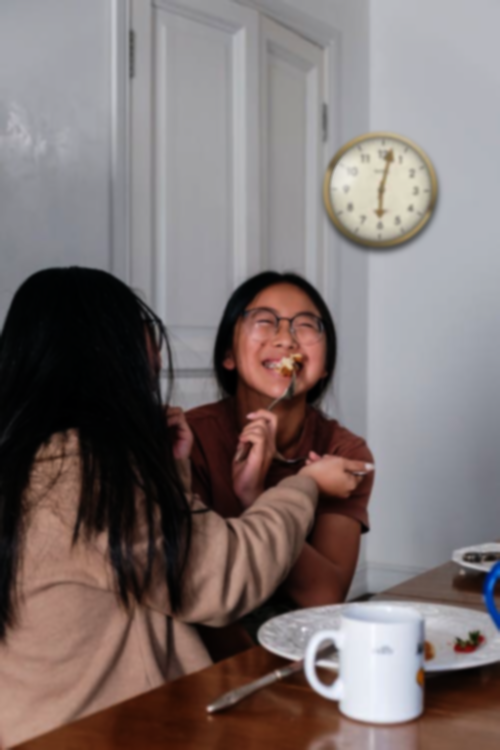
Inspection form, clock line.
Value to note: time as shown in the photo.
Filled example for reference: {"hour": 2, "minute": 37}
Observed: {"hour": 6, "minute": 2}
